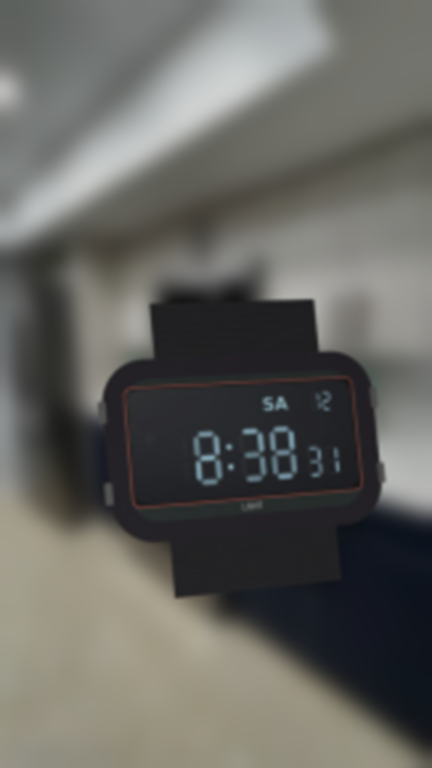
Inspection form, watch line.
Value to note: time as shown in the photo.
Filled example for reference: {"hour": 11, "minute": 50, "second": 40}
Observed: {"hour": 8, "minute": 38, "second": 31}
